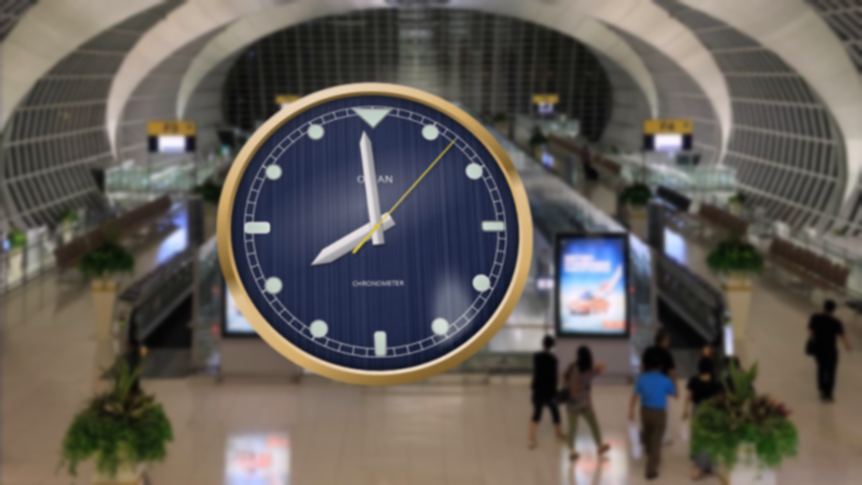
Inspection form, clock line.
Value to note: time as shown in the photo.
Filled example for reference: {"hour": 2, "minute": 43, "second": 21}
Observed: {"hour": 7, "minute": 59, "second": 7}
